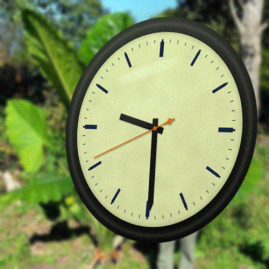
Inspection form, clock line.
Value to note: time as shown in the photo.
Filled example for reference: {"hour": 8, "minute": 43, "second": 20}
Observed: {"hour": 9, "minute": 29, "second": 41}
